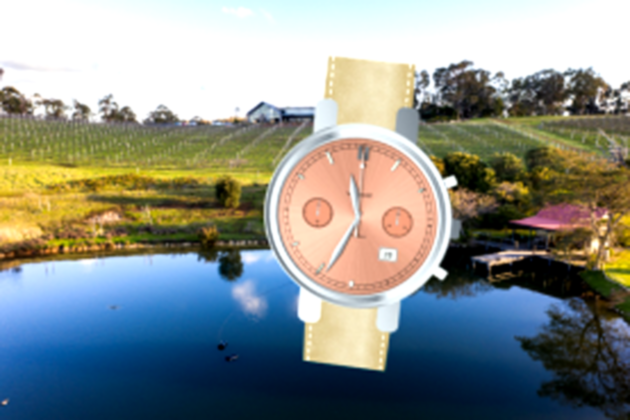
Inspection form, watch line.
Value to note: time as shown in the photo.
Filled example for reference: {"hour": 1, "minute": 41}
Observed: {"hour": 11, "minute": 34}
